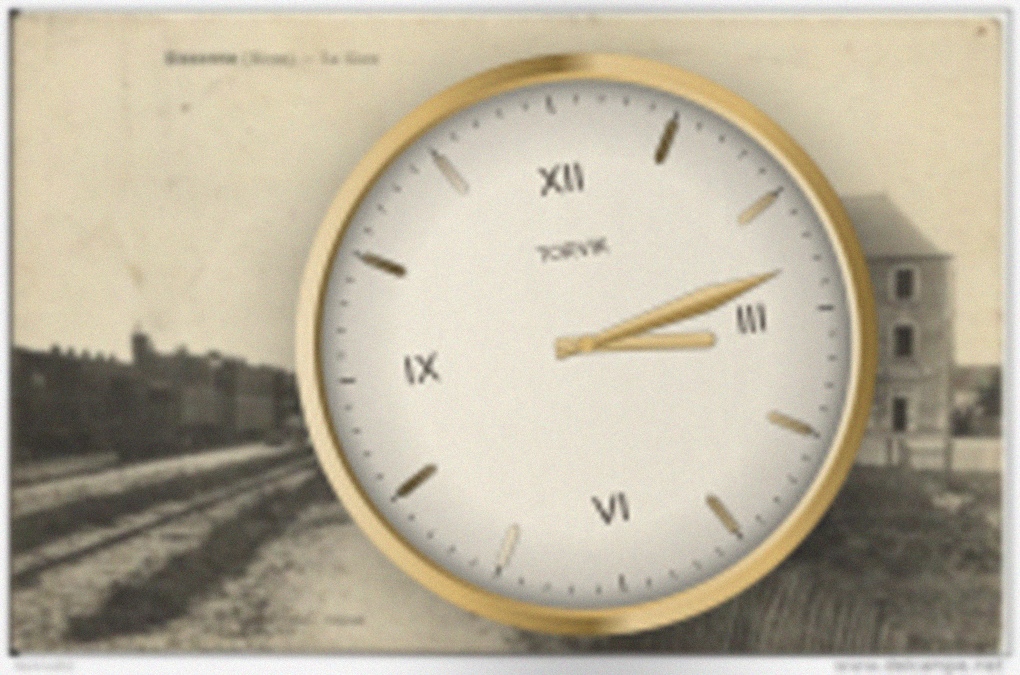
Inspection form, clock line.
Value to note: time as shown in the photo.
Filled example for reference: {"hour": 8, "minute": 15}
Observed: {"hour": 3, "minute": 13}
